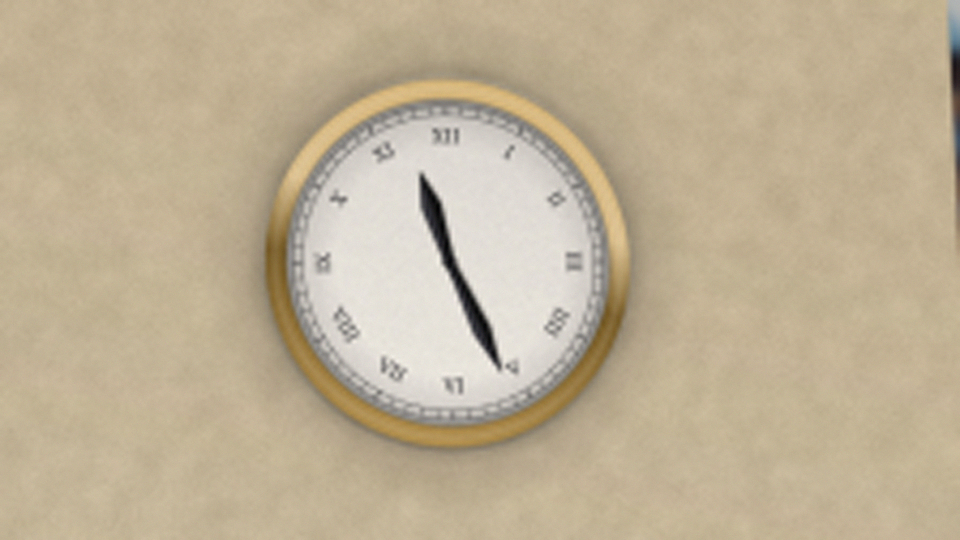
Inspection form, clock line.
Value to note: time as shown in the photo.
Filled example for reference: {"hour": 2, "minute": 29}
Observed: {"hour": 11, "minute": 26}
